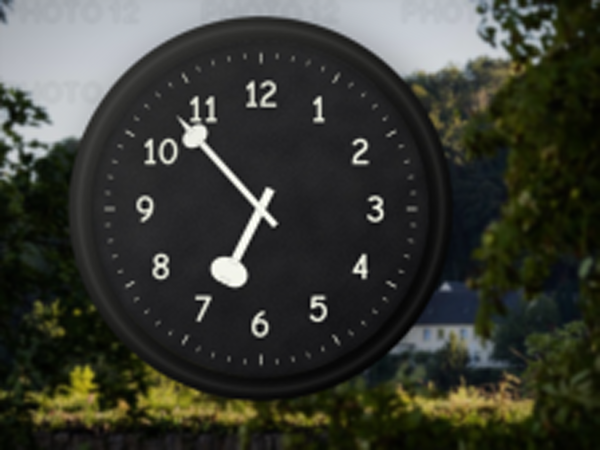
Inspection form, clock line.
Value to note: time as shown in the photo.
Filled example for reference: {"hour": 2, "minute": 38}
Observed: {"hour": 6, "minute": 53}
